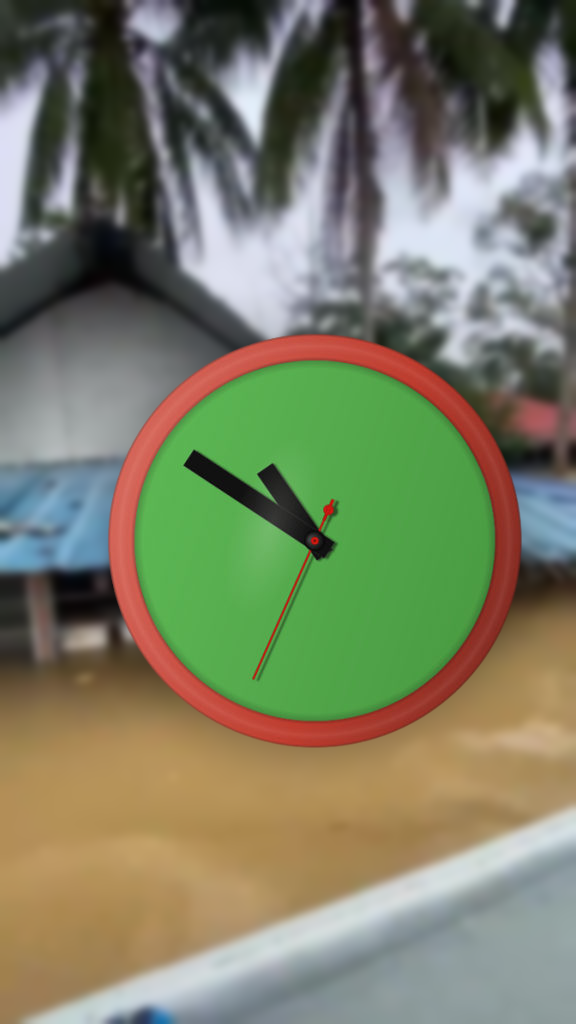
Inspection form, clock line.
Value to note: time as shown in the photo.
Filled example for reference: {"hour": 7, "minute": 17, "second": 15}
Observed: {"hour": 10, "minute": 50, "second": 34}
